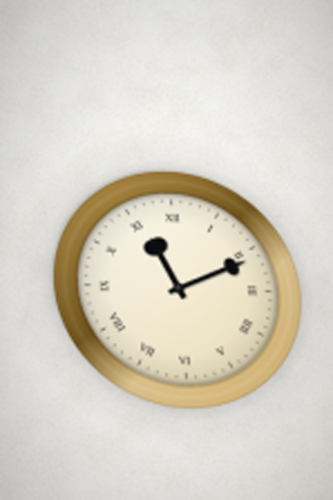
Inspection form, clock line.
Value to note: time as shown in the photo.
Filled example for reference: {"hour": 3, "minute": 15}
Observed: {"hour": 11, "minute": 11}
